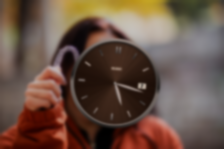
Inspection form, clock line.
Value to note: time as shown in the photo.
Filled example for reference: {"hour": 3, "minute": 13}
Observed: {"hour": 5, "minute": 17}
